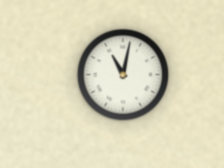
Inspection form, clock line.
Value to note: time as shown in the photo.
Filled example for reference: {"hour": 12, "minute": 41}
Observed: {"hour": 11, "minute": 2}
